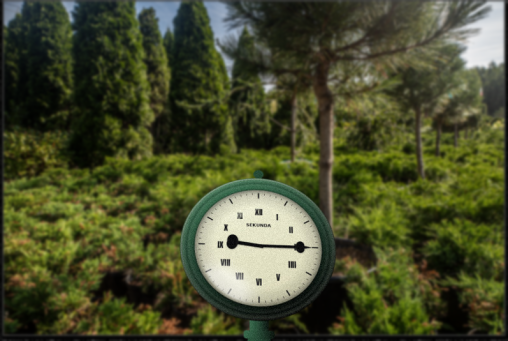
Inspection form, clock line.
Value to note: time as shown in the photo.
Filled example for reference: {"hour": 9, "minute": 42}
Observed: {"hour": 9, "minute": 15}
